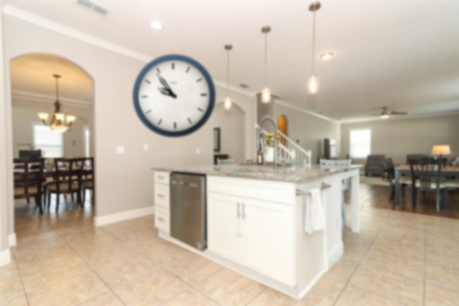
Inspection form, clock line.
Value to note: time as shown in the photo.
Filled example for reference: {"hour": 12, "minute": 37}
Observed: {"hour": 9, "minute": 54}
